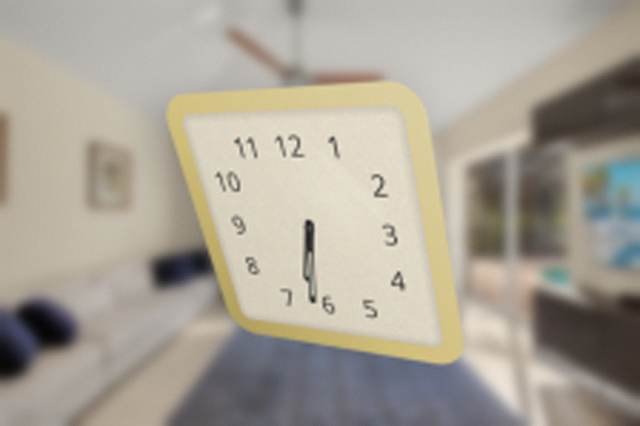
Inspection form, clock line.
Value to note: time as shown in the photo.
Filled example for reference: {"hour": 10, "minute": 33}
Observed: {"hour": 6, "minute": 32}
